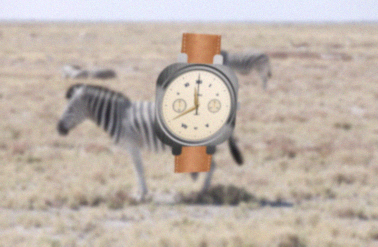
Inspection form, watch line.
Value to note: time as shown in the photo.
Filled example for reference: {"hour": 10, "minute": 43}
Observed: {"hour": 11, "minute": 40}
